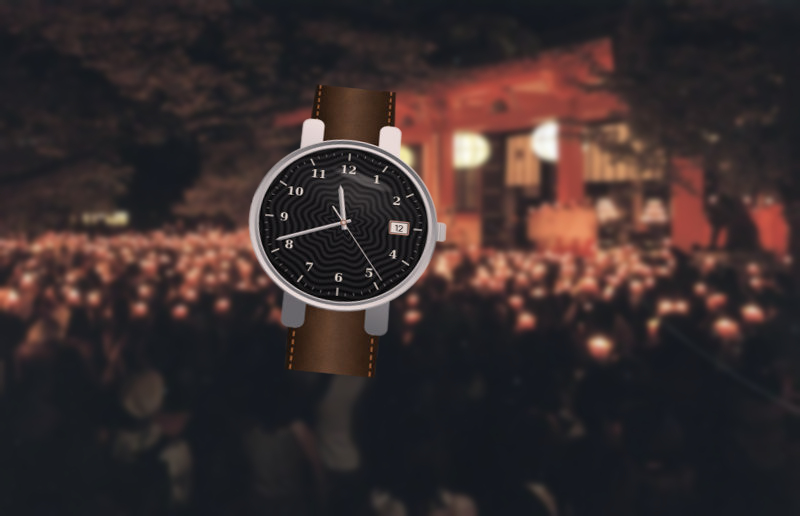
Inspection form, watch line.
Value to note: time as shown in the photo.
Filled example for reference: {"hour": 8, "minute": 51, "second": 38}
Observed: {"hour": 11, "minute": 41, "second": 24}
